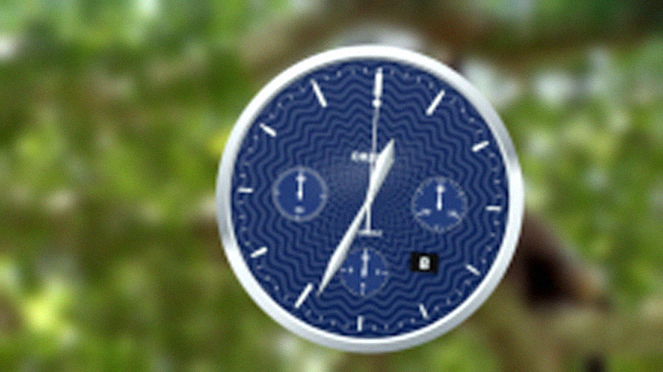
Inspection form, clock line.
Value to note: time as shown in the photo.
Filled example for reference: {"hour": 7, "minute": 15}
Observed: {"hour": 12, "minute": 34}
